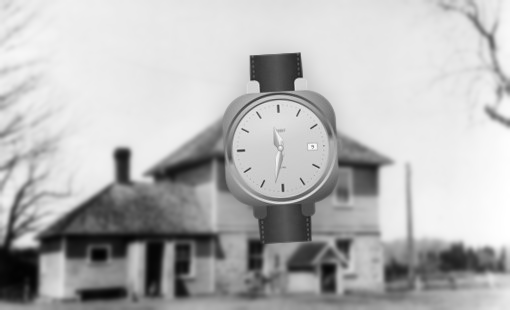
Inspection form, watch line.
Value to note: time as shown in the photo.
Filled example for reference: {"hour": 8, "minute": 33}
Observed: {"hour": 11, "minute": 32}
